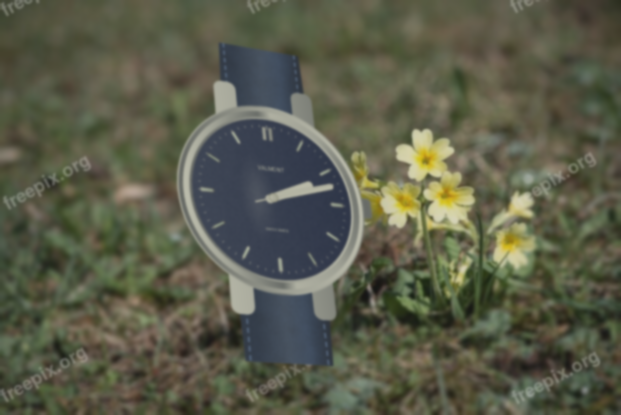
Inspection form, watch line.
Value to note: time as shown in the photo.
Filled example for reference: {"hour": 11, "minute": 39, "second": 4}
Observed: {"hour": 2, "minute": 12, "second": 12}
